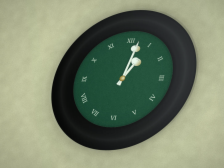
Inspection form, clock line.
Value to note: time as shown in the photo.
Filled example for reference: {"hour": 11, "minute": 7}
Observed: {"hour": 1, "minute": 2}
